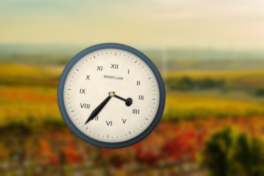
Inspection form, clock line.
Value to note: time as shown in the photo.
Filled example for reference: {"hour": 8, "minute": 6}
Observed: {"hour": 3, "minute": 36}
